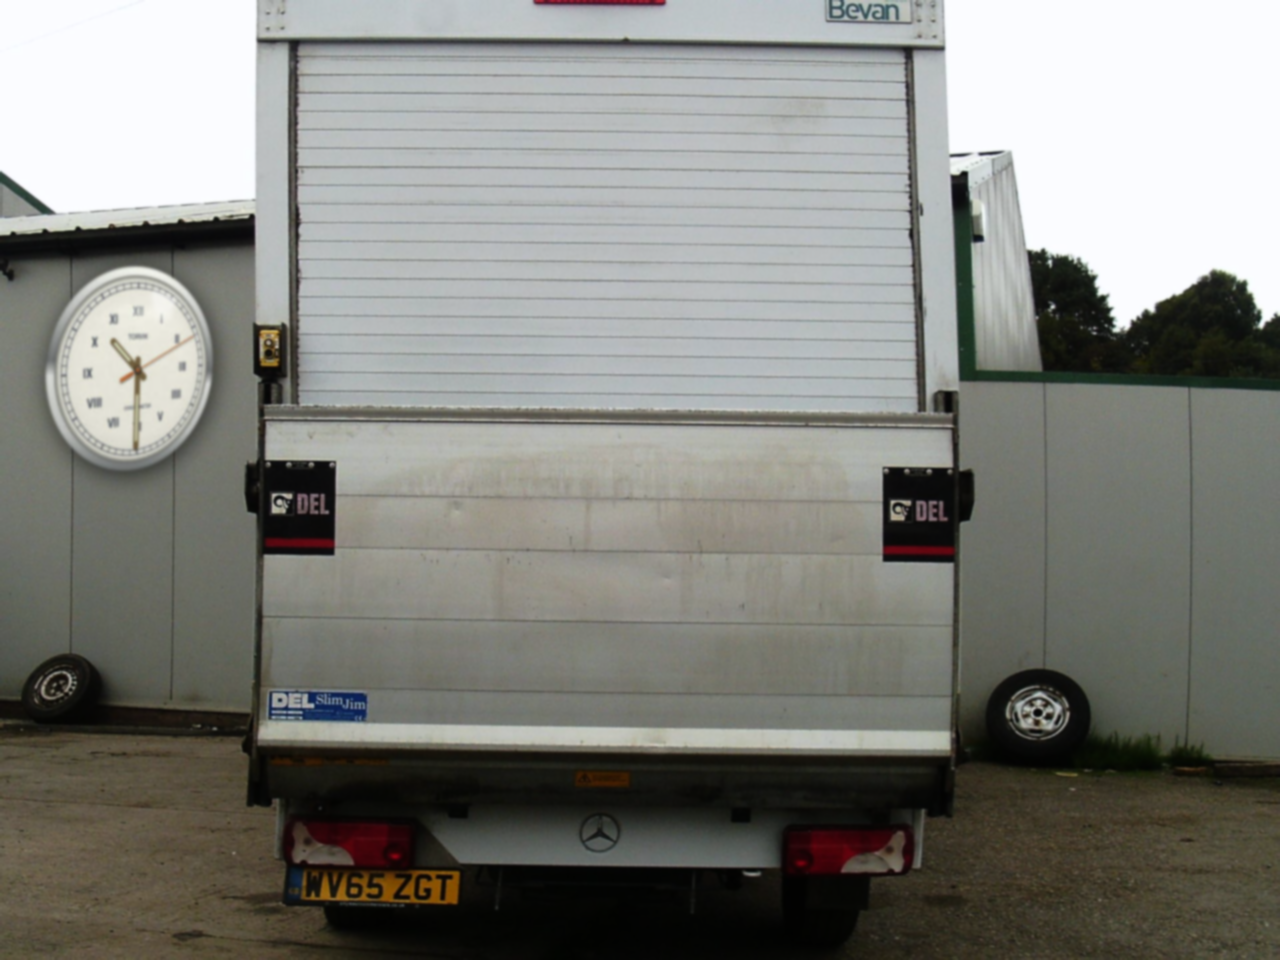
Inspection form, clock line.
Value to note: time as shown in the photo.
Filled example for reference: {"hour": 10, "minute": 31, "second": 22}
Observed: {"hour": 10, "minute": 30, "second": 11}
